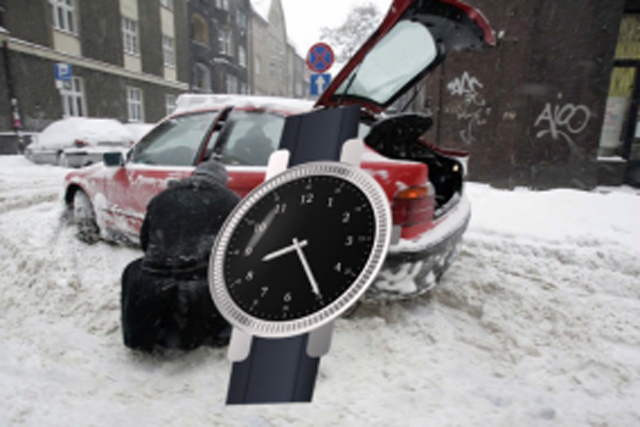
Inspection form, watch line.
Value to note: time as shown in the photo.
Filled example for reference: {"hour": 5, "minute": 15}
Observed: {"hour": 8, "minute": 25}
